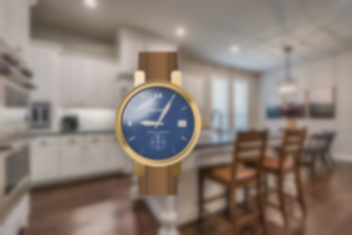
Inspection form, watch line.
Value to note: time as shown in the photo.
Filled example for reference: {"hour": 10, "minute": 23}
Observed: {"hour": 9, "minute": 5}
